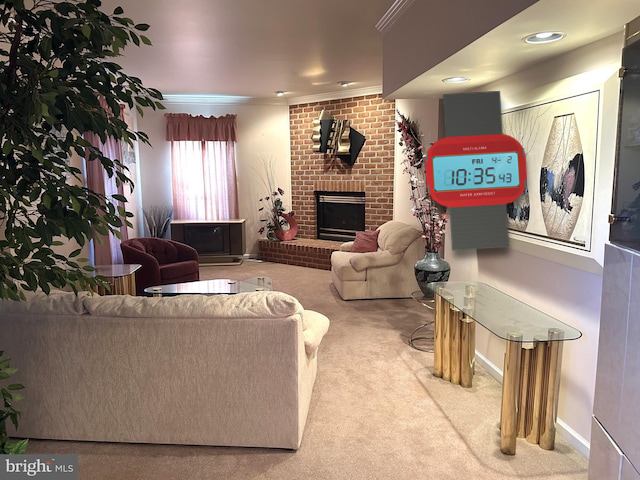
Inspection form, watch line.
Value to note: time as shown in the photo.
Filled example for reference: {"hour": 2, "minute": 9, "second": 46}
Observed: {"hour": 10, "minute": 35, "second": 43}
